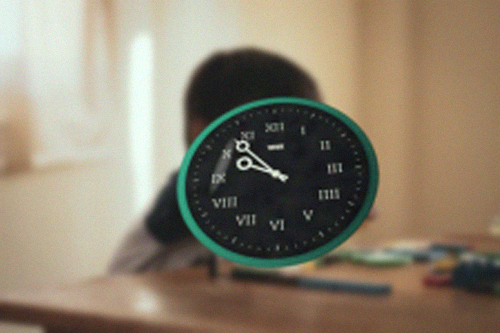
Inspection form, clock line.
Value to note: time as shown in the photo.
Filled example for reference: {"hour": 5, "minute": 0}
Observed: {"hour": 9, "minute": 53}
